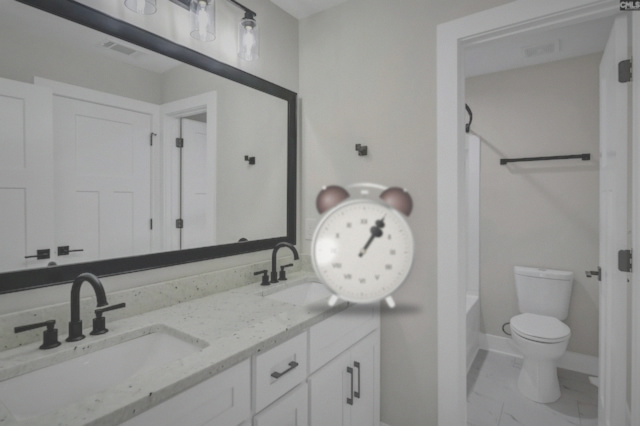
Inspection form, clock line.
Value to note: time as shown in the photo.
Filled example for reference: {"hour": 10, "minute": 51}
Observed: {"hour": 1, "minute": 5}
